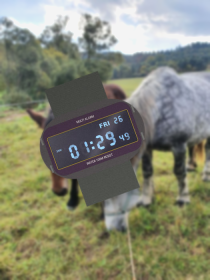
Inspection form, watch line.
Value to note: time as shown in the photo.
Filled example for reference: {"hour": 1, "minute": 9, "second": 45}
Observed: {"hour": 1, "minute": 29, "second": 49}
